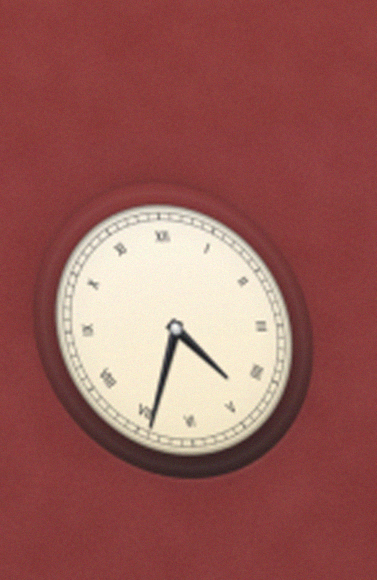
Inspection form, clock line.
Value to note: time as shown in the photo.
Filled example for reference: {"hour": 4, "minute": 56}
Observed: {"hour": 4, "minute": 34}
